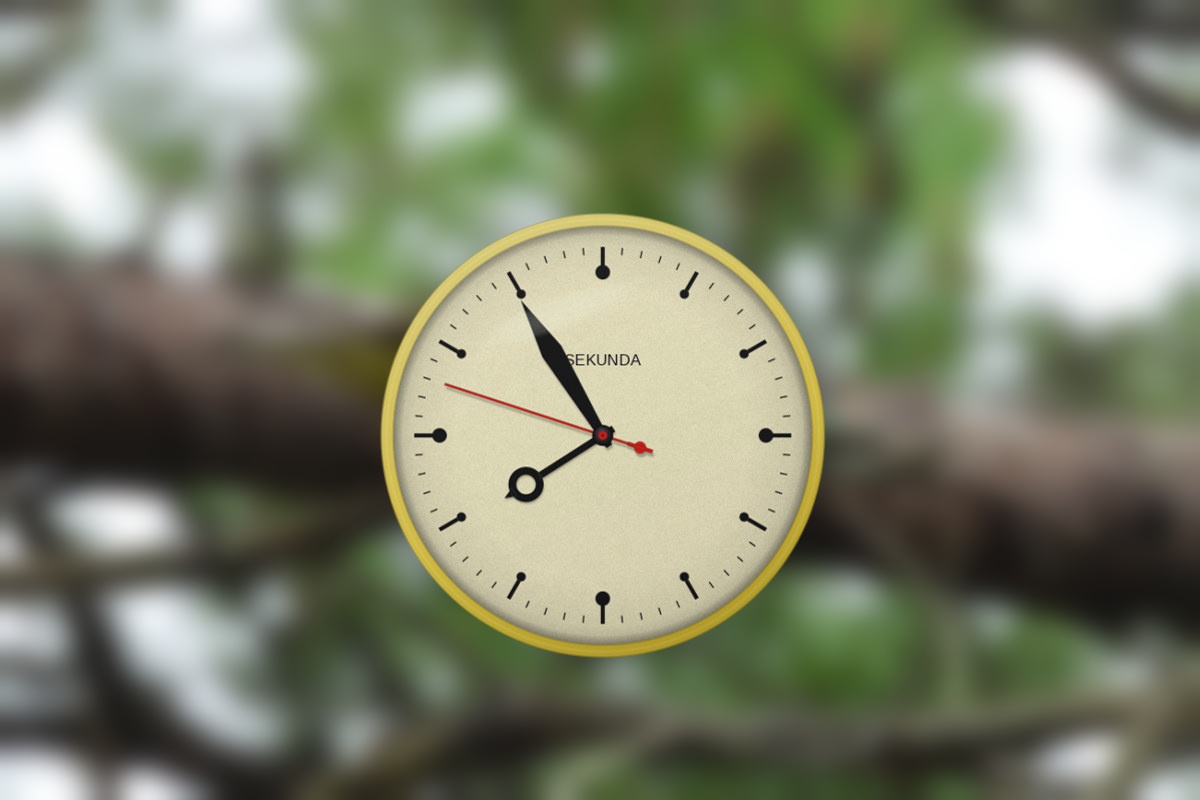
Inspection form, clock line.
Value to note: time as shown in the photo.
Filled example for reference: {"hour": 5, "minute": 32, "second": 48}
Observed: {"hour": 7, "minute": 54, "second": 48}
